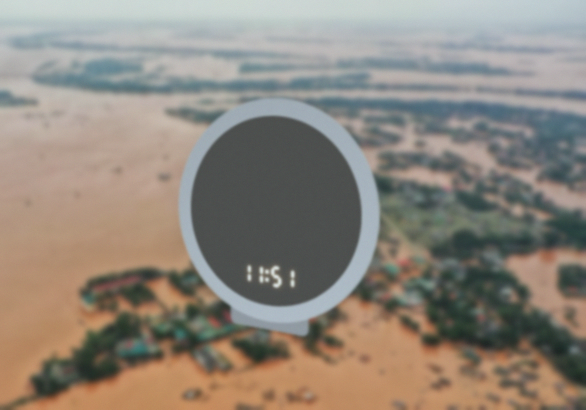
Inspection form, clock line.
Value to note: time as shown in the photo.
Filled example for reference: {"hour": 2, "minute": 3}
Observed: {"hour": 11, "minute": 51}
